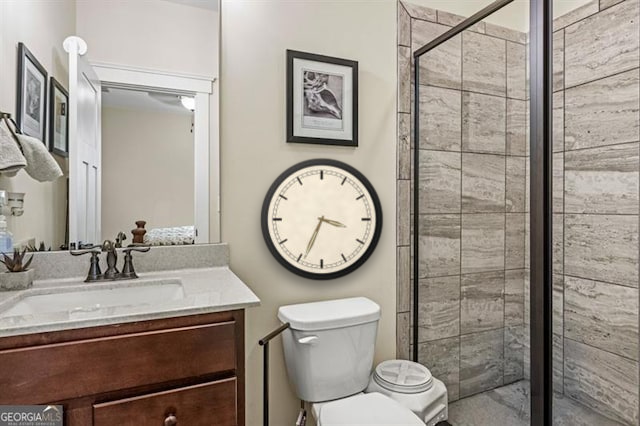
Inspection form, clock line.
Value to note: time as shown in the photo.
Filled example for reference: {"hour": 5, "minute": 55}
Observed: {"hour": 3, "minute": 34}
